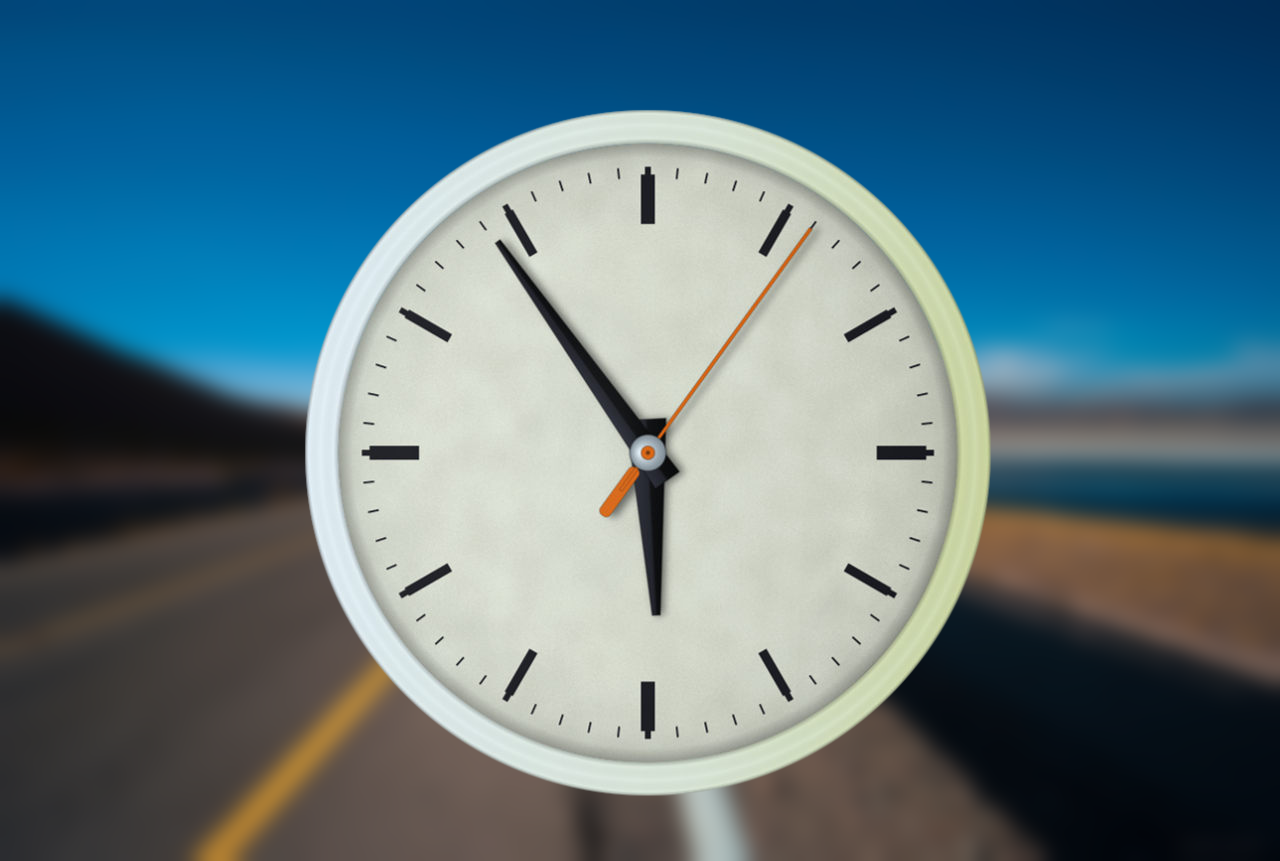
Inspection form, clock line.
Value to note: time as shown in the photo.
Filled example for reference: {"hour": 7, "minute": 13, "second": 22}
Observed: {"hour": 5, "minute": 54, "second": 6}
